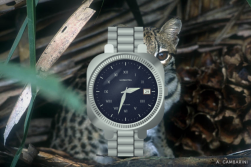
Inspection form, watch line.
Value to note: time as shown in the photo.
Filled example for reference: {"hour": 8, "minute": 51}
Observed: {"hour": 2, "minute": 33}
